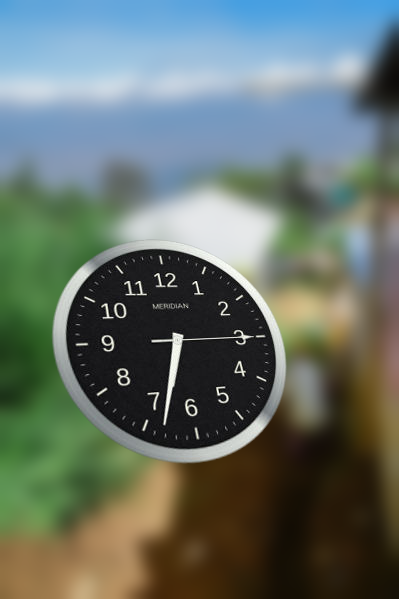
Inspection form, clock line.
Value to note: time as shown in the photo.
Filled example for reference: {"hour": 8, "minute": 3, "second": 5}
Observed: {"hour": 6, "minute": 33, "second": 15}
